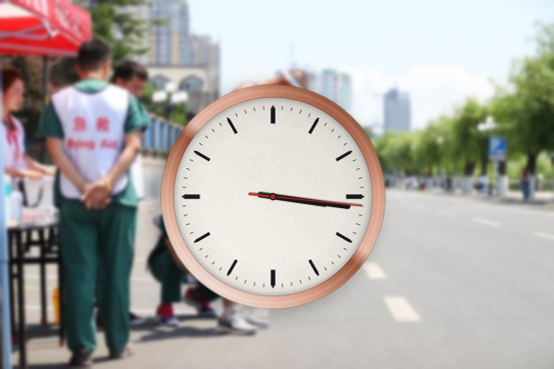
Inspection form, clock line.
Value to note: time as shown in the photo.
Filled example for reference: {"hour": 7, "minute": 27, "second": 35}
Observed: {"hour": 3, "minute": 16, "second": 16}
